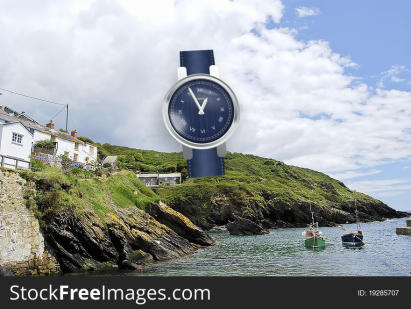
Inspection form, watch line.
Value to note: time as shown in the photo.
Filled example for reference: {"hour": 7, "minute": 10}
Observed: {"hour": 12, "minute": 56}
